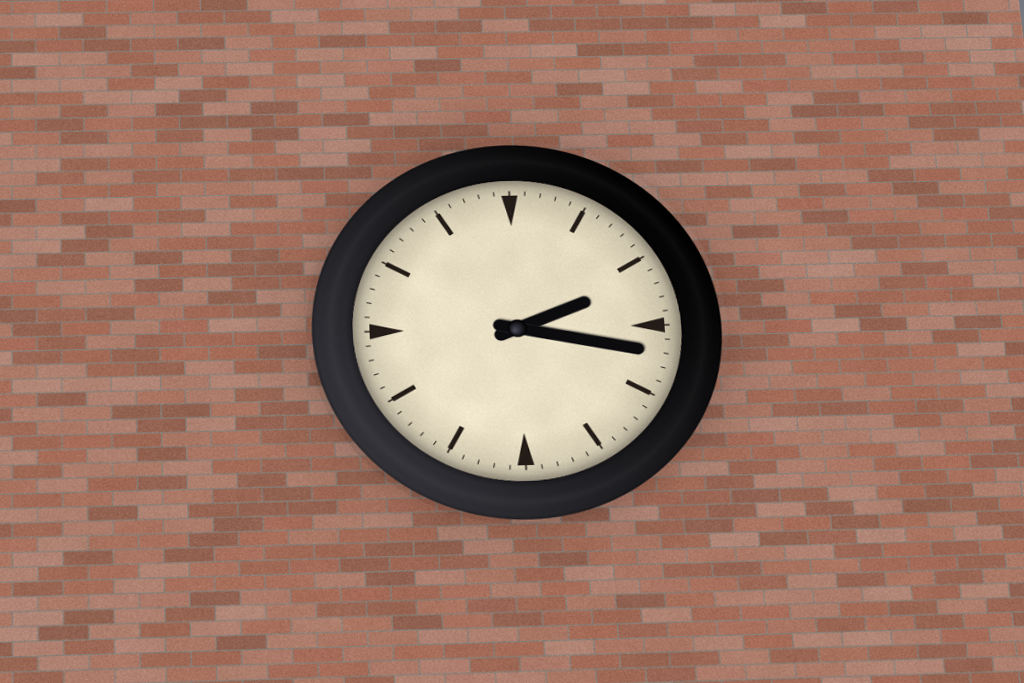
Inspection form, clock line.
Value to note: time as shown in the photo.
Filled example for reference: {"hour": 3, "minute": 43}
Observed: {"hour": 2, "minute": 17}
